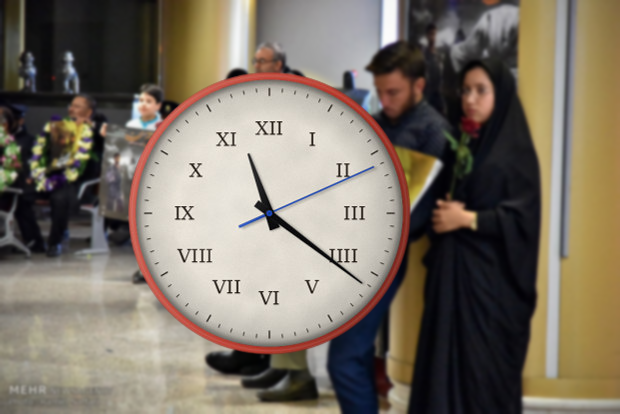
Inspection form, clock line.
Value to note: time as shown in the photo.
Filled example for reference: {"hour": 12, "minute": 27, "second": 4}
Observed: {"hour": 11, "minute": 21, "second": 11}
